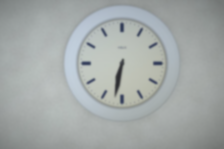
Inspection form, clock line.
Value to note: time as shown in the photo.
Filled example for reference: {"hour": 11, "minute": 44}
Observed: {"hour": 6, "minute": 32}
